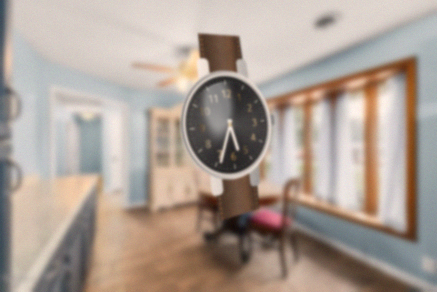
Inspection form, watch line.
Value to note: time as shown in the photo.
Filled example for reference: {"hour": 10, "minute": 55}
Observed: {"hour": 5, "minute": 34}
